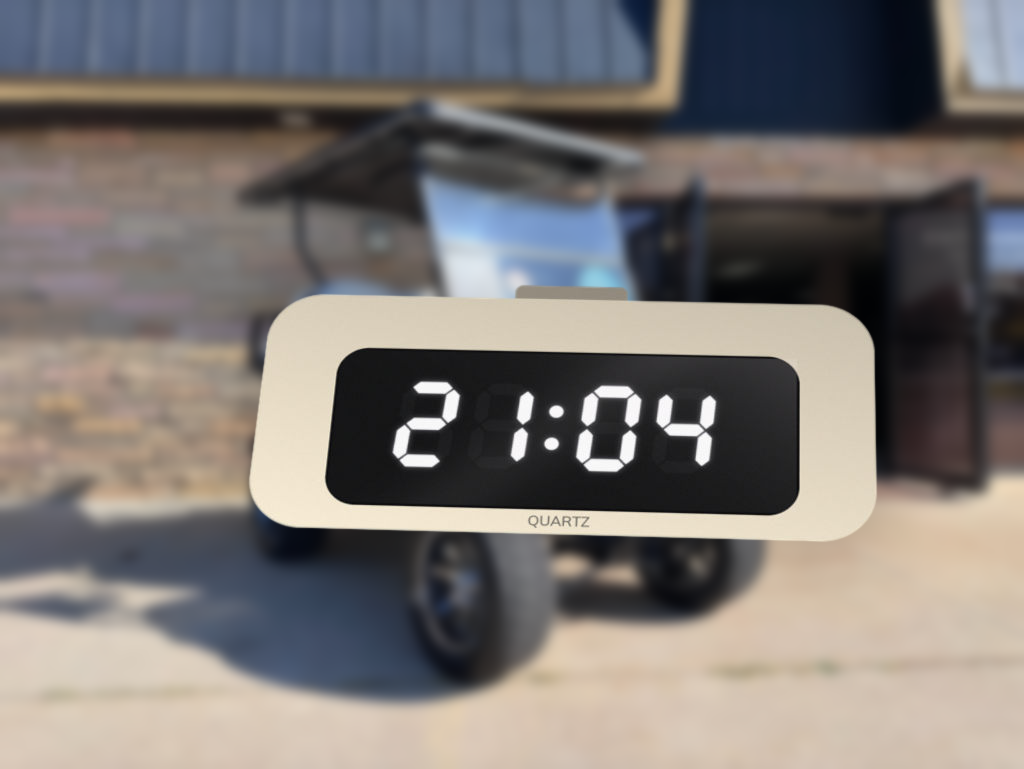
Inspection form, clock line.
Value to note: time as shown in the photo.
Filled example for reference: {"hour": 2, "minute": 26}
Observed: {"hour": 21, "minute": 4}
